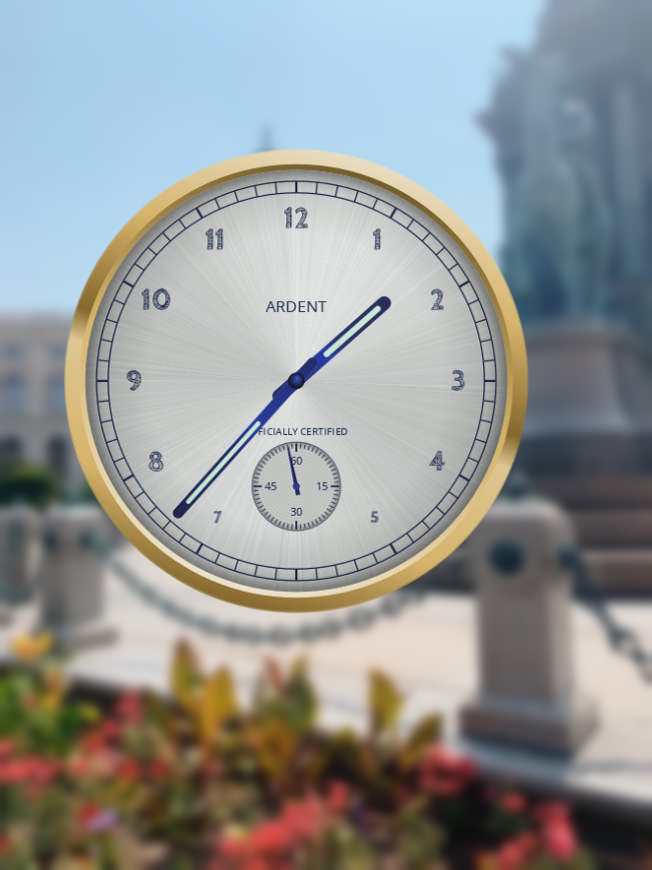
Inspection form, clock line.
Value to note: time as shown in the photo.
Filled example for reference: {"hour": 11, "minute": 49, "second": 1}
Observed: {"hour": 1, "minute": 36, "second": 58}
